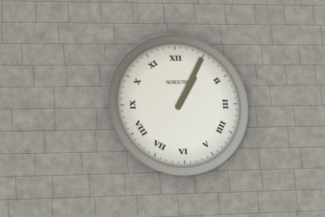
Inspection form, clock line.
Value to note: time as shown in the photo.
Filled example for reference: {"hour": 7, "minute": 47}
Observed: {"hour": 1, "minute": 5}
